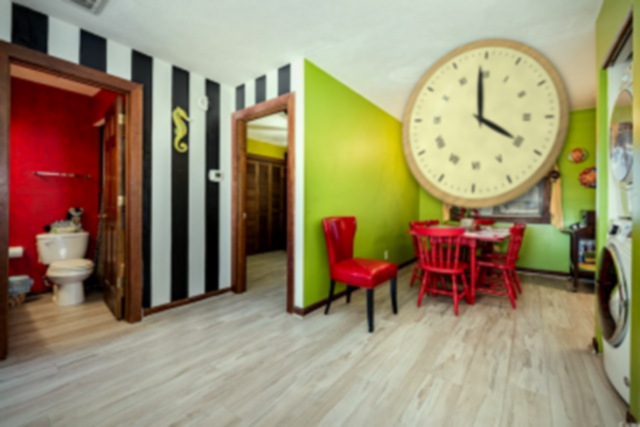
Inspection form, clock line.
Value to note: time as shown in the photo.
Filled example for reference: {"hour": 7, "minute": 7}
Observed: {"hour": 3, "minute": 59}
